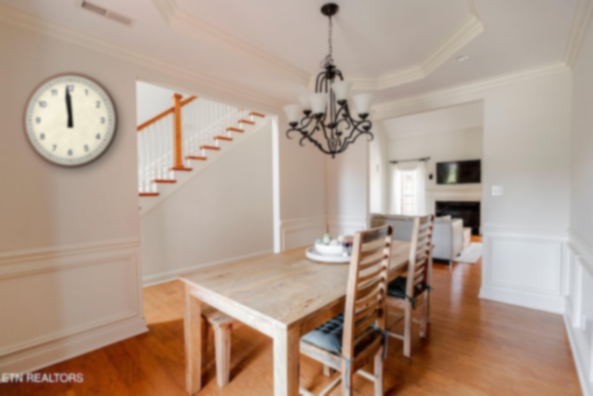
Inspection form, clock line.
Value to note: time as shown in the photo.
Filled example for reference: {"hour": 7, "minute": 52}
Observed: {"hour": 11, "minute": 59}
